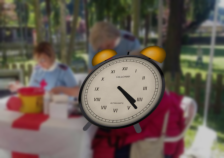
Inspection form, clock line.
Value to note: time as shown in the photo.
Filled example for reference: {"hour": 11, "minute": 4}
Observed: {"hour": 4, "minute": 23}
